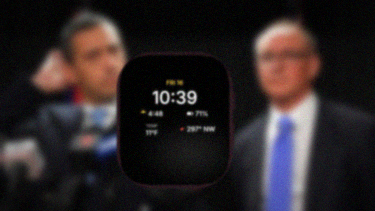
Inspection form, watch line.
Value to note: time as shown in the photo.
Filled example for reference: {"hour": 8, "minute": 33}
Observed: {"hour": 10, "minute": 39}
